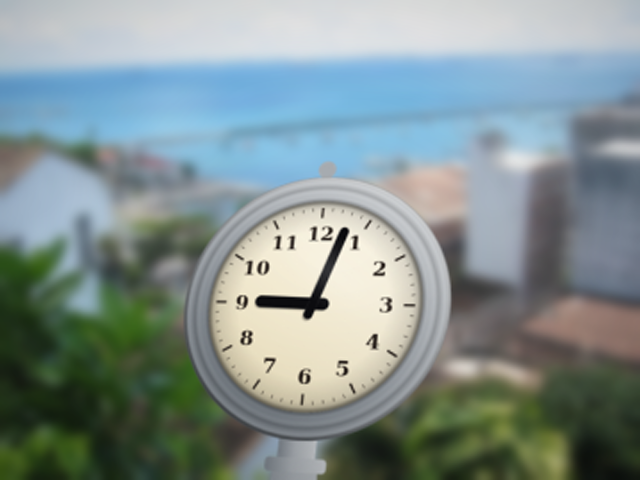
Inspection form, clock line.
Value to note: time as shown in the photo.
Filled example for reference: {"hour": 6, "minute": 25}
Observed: {"hour": 9, "minute": 3}
